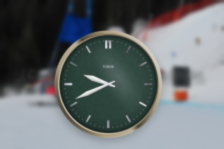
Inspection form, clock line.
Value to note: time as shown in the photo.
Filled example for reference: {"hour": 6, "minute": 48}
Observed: {"hour": 9, "minute": 41}
